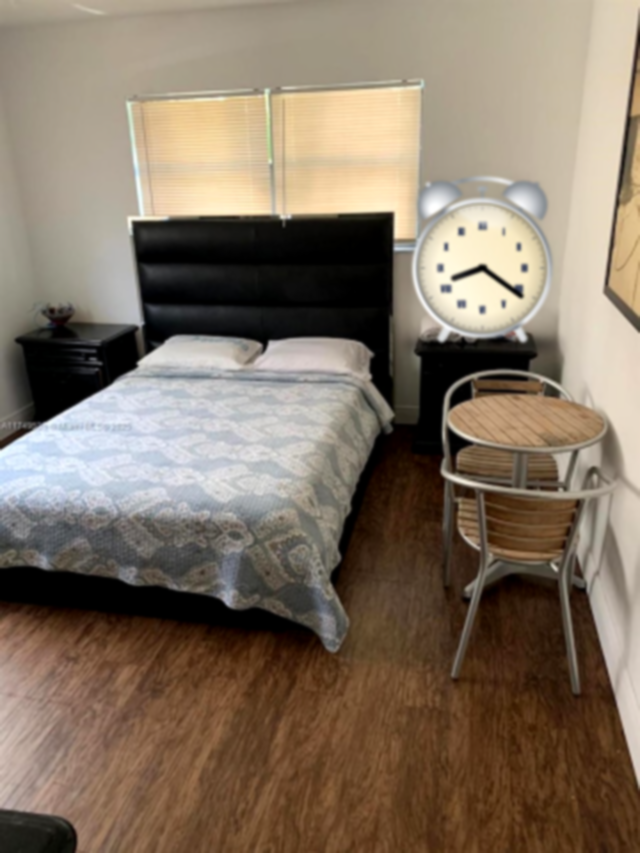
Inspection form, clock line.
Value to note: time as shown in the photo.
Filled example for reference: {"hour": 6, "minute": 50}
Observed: {"hour": 8, "minute": 21}
